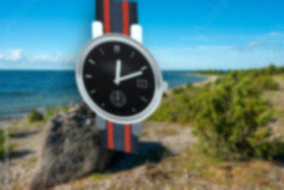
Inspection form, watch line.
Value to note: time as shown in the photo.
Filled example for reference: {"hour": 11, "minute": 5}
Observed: {"hour": 12, "minute": 11}
